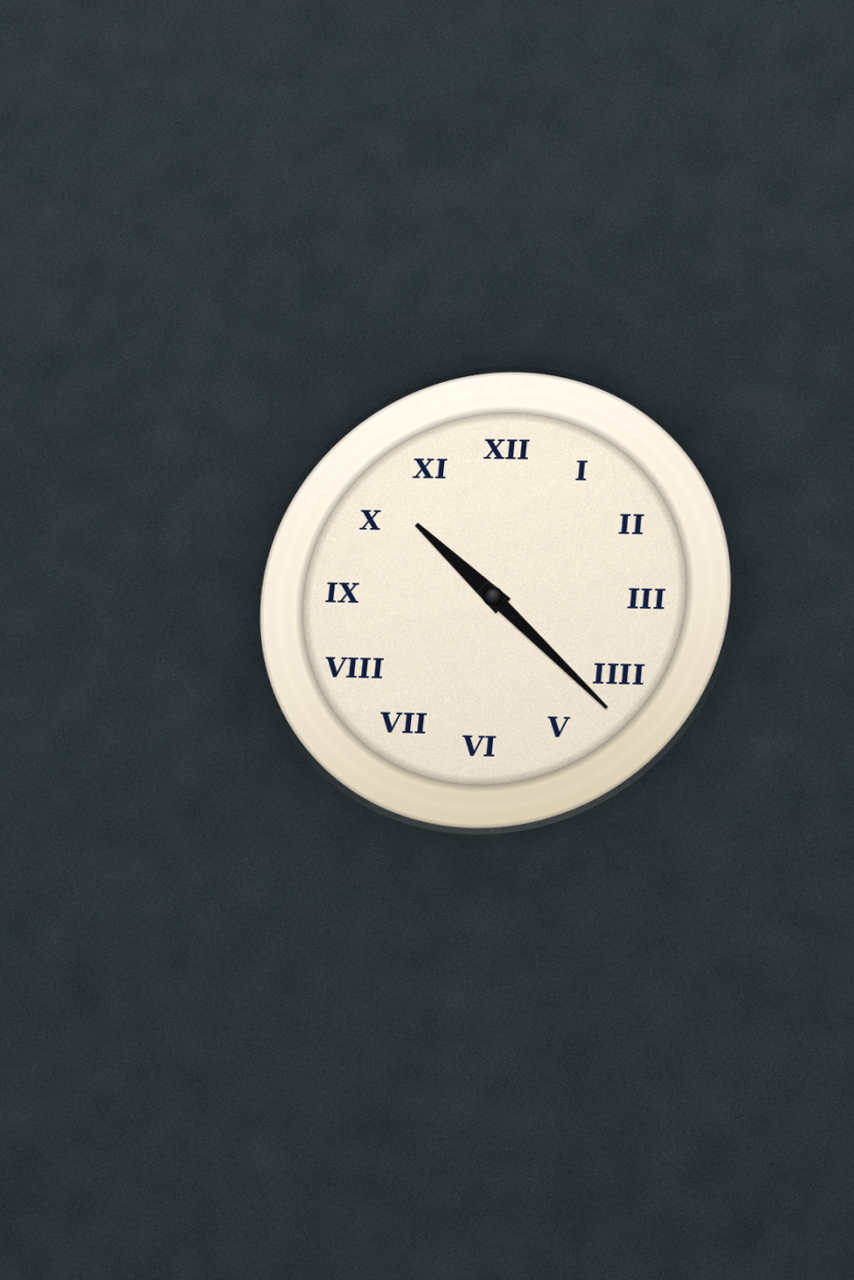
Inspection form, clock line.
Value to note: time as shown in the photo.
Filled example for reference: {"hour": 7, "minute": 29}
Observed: {"hour": 10, "minute": 22}
